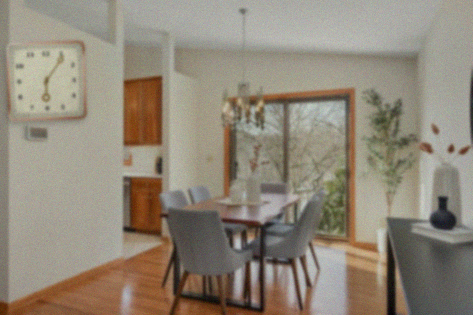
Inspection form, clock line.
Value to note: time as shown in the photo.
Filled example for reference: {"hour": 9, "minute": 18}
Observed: {"hour": 6, "minute": 6}
